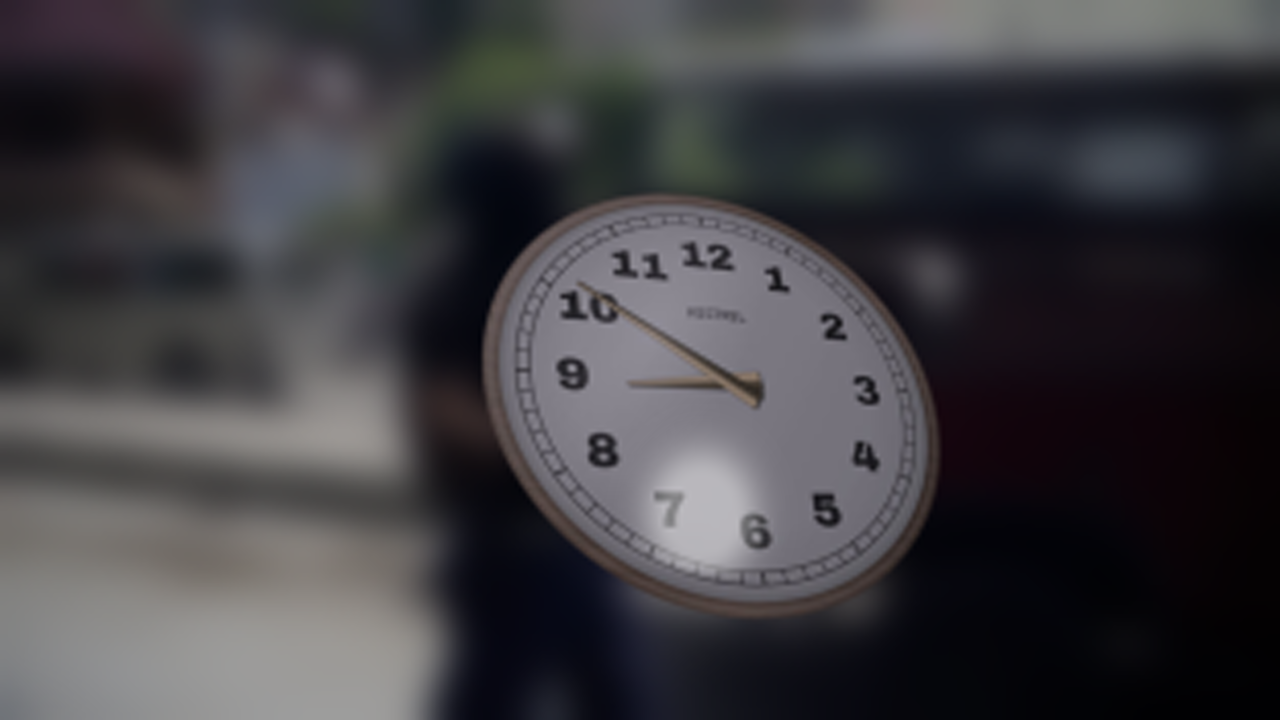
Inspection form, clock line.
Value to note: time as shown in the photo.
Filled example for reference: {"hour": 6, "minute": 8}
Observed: {"hour": 8, "minute": 51}
